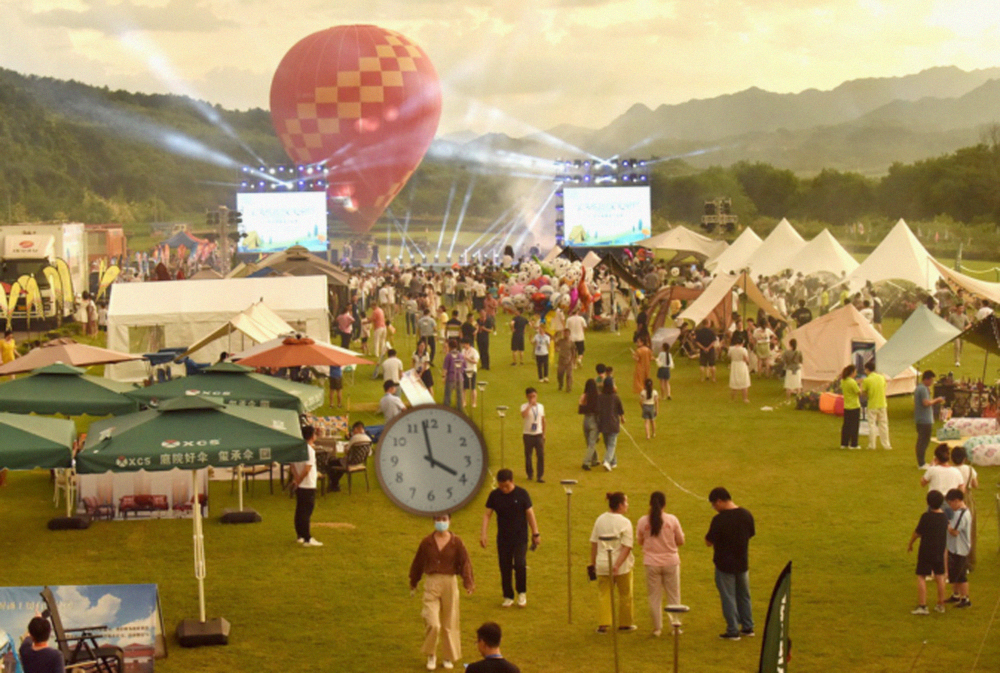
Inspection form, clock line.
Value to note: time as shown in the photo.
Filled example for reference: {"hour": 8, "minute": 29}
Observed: {"hour": 3, "minute": 58}
